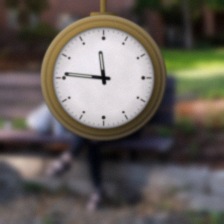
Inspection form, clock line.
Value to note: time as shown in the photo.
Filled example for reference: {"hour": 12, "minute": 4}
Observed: {"hour": 11, "minute": 46}
